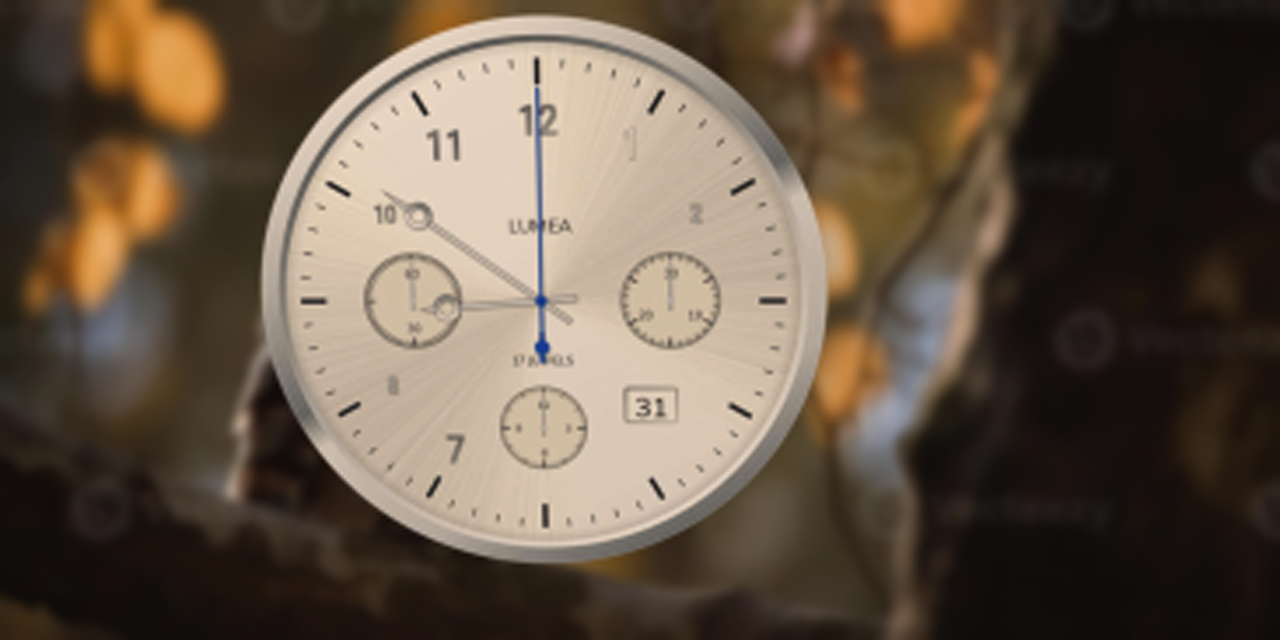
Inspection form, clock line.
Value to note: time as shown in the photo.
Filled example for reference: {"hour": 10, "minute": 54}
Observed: {"hour": 8, "minute": 51}
